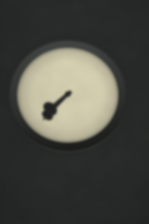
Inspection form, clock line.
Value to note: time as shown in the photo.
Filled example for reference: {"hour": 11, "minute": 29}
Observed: {"hour": 7, "minute": 37}
